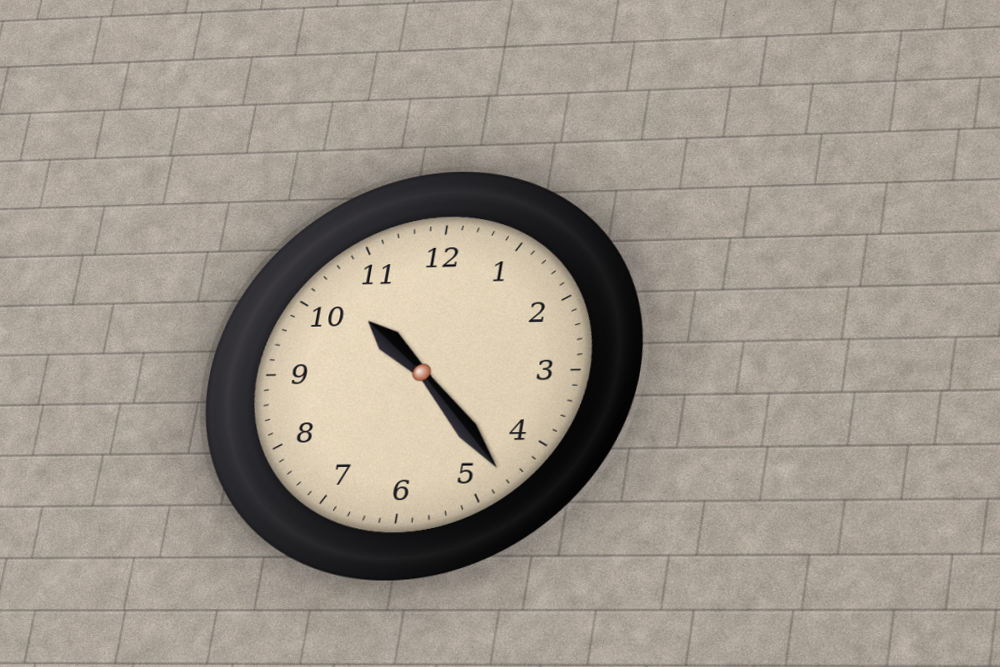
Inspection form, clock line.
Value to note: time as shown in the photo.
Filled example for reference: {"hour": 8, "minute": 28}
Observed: {"hour": 10, "minute": 23}
